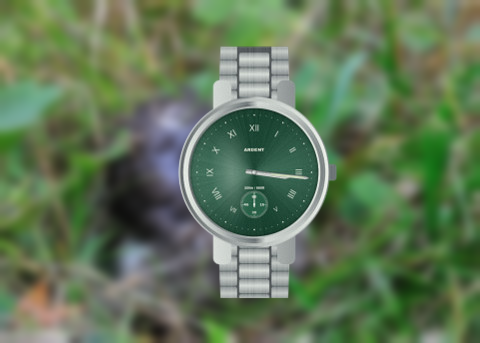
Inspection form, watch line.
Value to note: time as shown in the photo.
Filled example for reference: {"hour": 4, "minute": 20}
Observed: {"hour": 3, "minute": 16}
